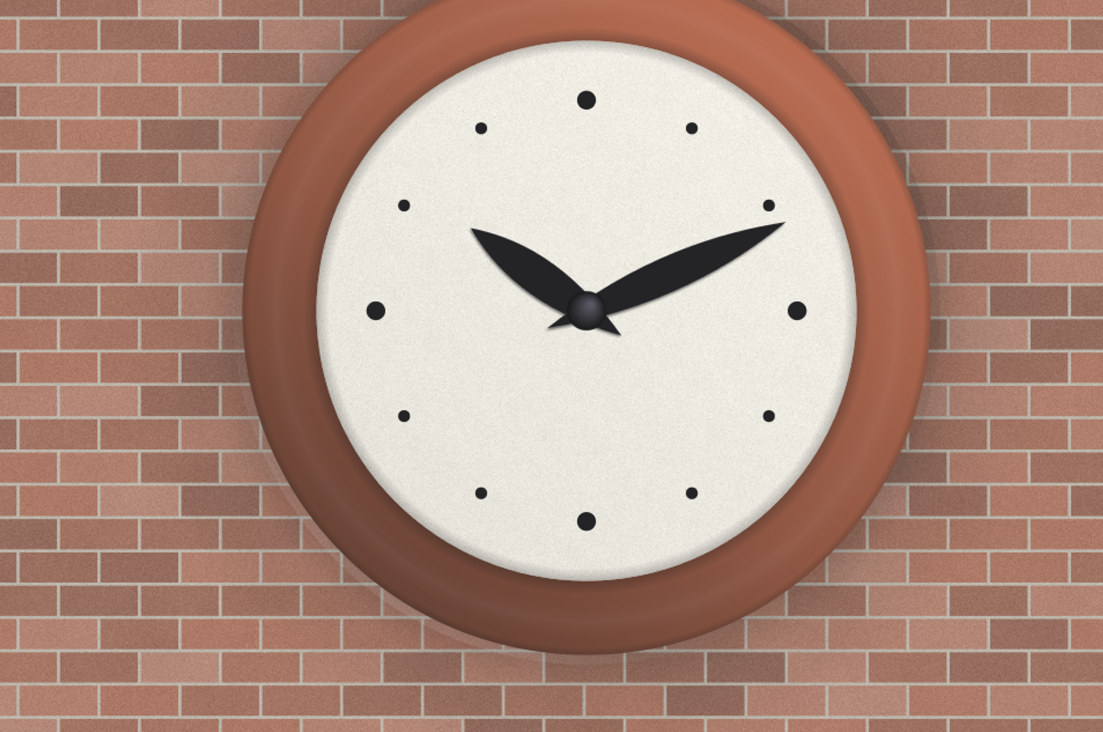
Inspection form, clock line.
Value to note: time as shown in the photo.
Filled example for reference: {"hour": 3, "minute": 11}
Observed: {"hour": 10, "minute": 11}
